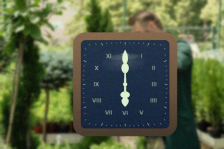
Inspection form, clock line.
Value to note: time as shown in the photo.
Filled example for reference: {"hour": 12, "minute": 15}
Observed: {"hour": 6, "minute": 0}
